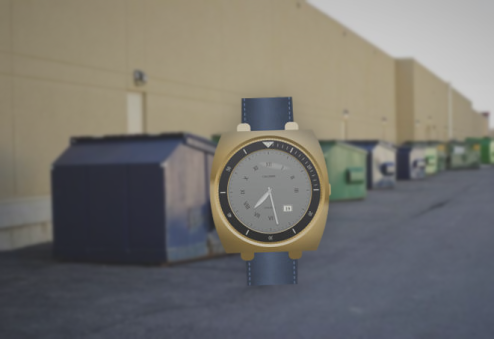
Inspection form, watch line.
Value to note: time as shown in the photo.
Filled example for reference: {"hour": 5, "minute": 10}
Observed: {"hour": 7, "minute": 28}
